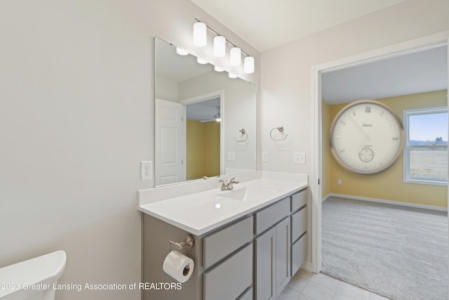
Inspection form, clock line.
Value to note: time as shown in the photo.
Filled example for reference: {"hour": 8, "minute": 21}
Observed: {"hour": 6, "minute": 53}
